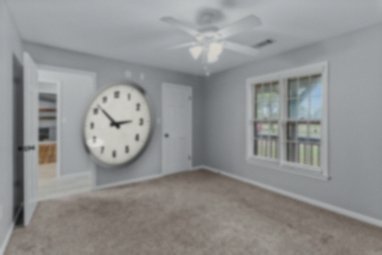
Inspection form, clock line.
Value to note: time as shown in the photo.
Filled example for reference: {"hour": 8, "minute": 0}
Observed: {"hour": 2, "minute": 52}
